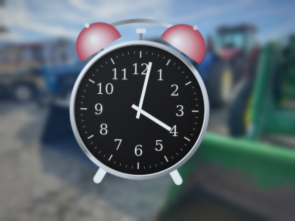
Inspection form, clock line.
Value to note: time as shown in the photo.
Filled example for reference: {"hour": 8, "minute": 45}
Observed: {"hour": 4, "minute": 2}
